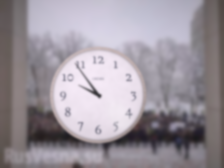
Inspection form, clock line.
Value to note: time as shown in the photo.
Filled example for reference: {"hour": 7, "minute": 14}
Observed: {"hour": 9, "minute": 54}
